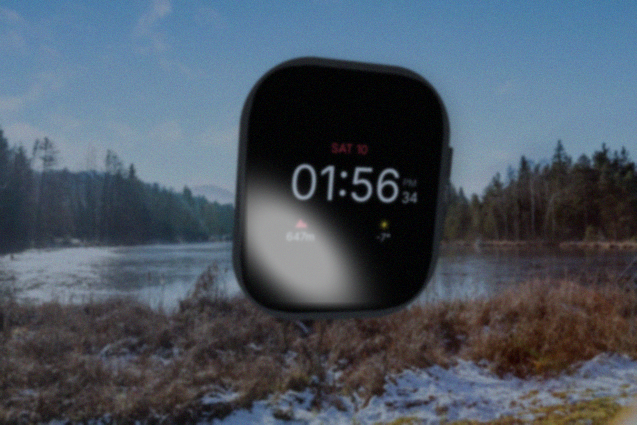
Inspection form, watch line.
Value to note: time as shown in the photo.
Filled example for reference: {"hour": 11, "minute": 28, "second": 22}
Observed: {"hour": 1, "minute": 56, "second": 34}
